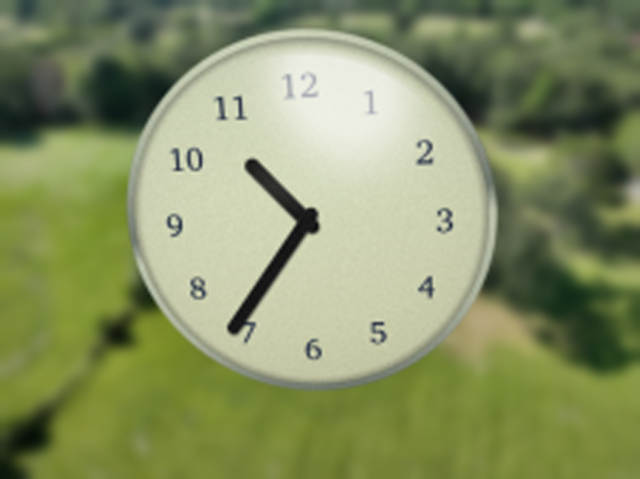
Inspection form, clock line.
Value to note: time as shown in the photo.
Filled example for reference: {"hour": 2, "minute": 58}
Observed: {"hour": 10, "minute": 36}
